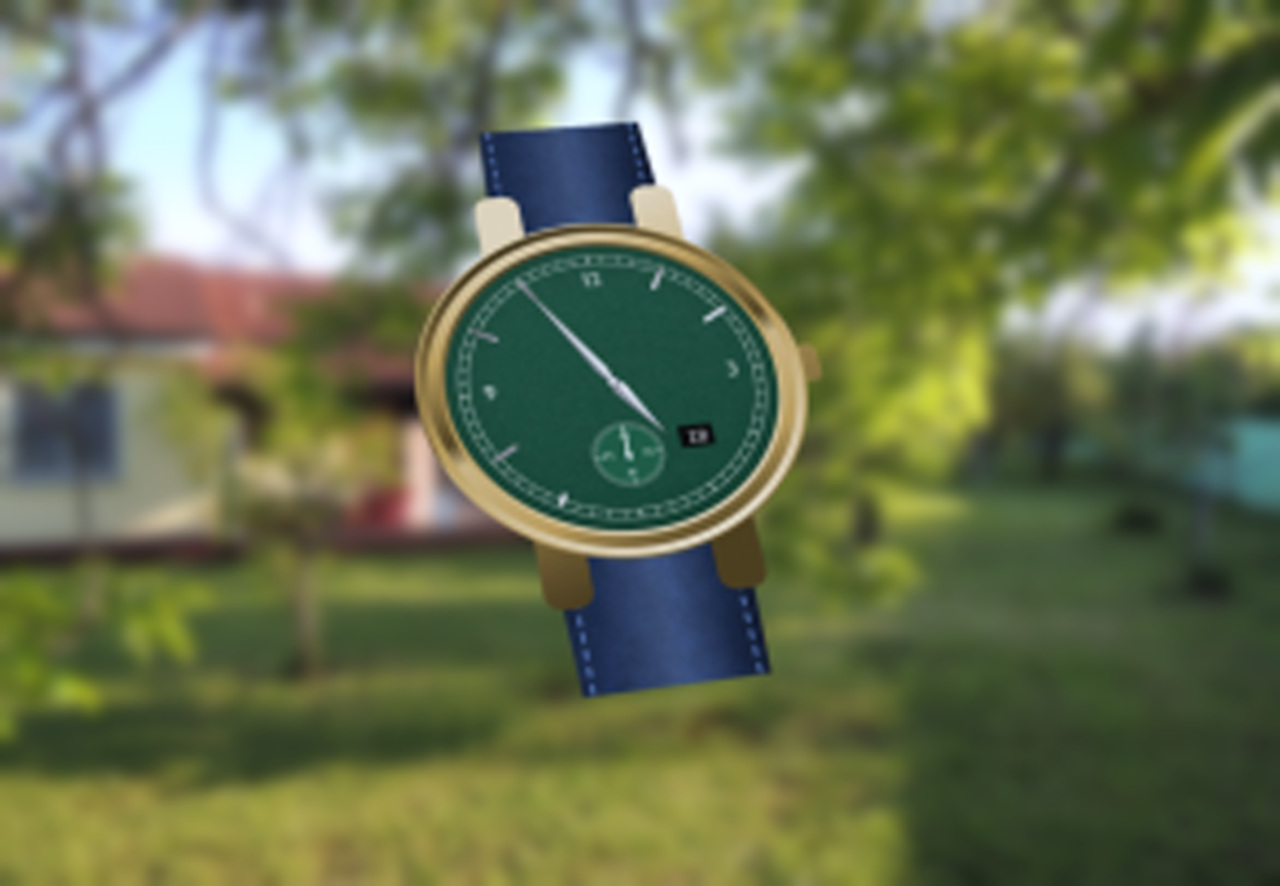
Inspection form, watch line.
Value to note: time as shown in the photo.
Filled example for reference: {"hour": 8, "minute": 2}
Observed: {"hour": 4, "minute": 55}
